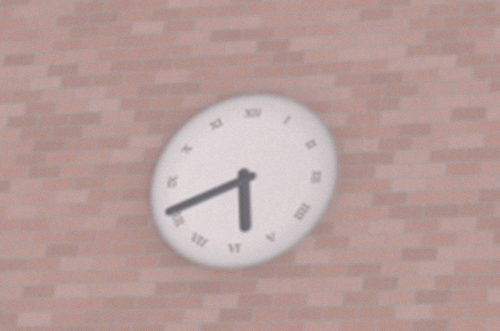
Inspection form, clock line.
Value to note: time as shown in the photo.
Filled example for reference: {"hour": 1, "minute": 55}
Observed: {"hour": 5, "minute": 41}
